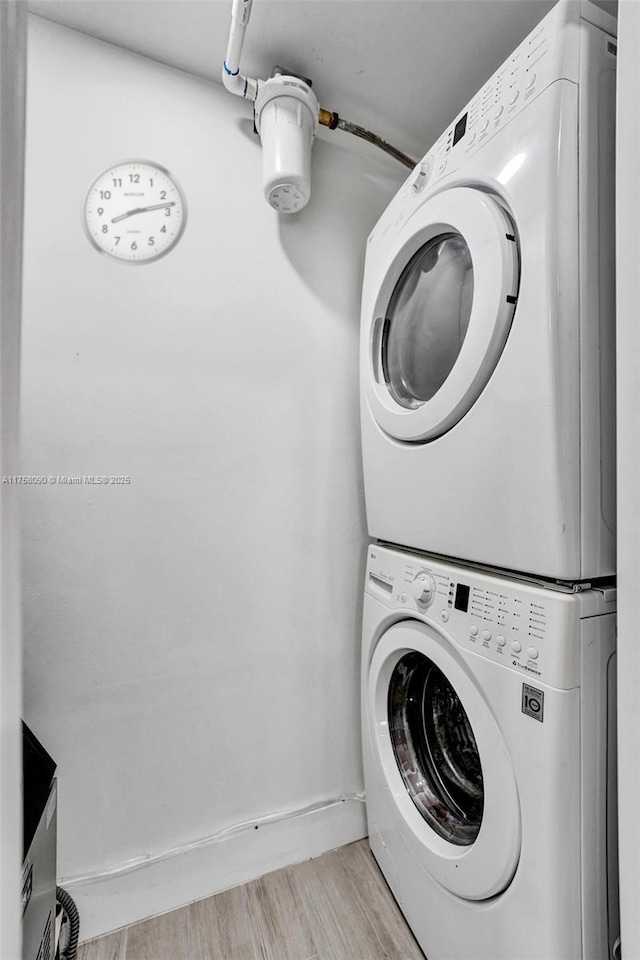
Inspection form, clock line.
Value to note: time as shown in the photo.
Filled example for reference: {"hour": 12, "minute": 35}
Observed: {"hour": 8, "minute": 13}
